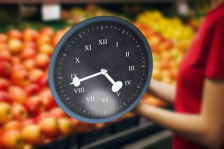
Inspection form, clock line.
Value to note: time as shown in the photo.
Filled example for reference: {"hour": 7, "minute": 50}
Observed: {"hour": 4, "minute": 43}
